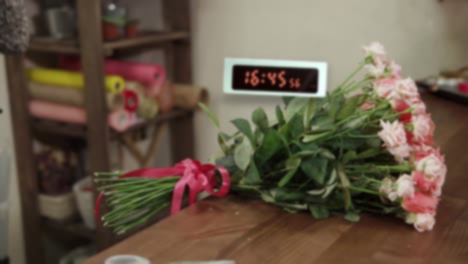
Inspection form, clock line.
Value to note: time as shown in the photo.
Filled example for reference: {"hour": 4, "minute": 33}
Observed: {"hour": 16, "minute": 45}
